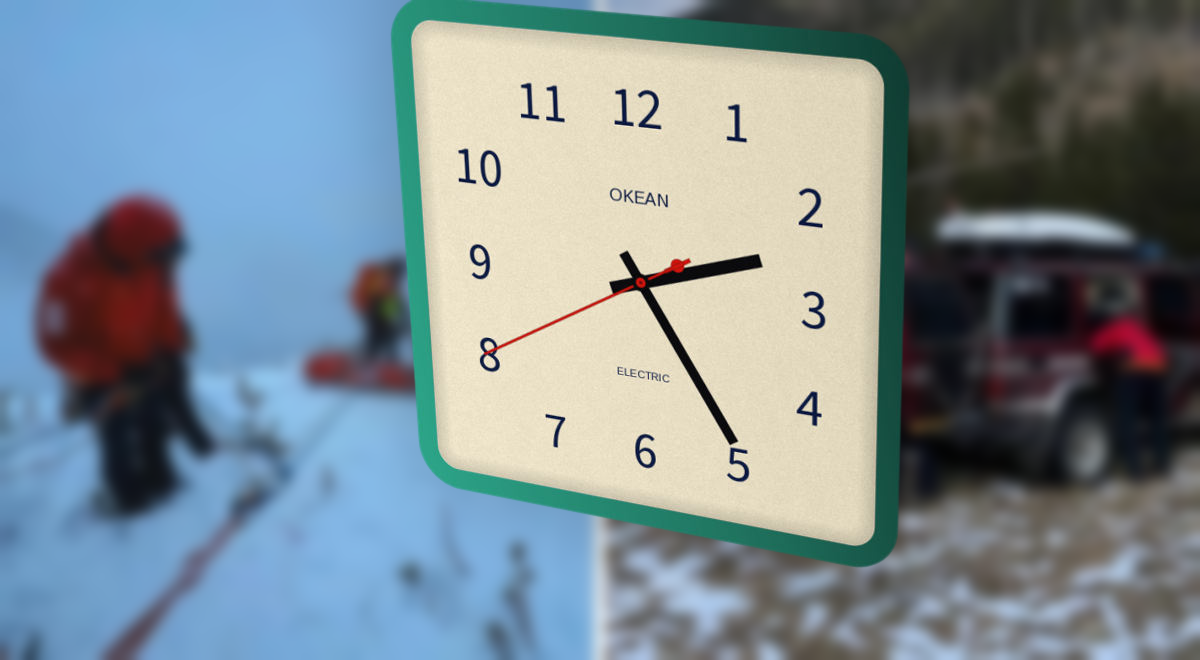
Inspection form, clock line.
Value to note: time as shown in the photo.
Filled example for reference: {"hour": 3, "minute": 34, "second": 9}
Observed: {"hour": 2, "minute": 24, "second": 40}
